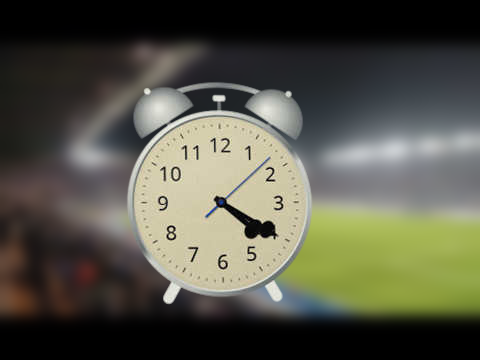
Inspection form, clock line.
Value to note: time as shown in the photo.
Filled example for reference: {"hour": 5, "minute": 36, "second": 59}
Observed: {"hour": 4, "minute": 20, "second": 8}
